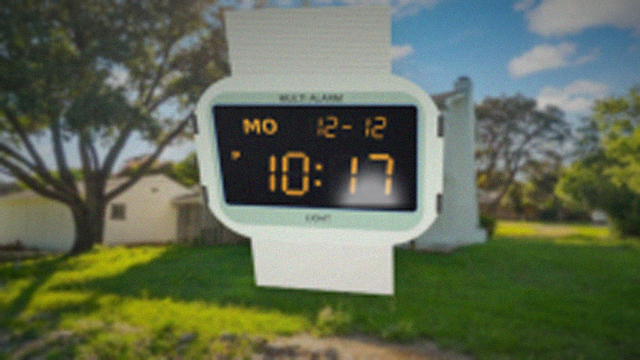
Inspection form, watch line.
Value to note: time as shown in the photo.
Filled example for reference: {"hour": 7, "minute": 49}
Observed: {"hour": 10, "minute": 17}
